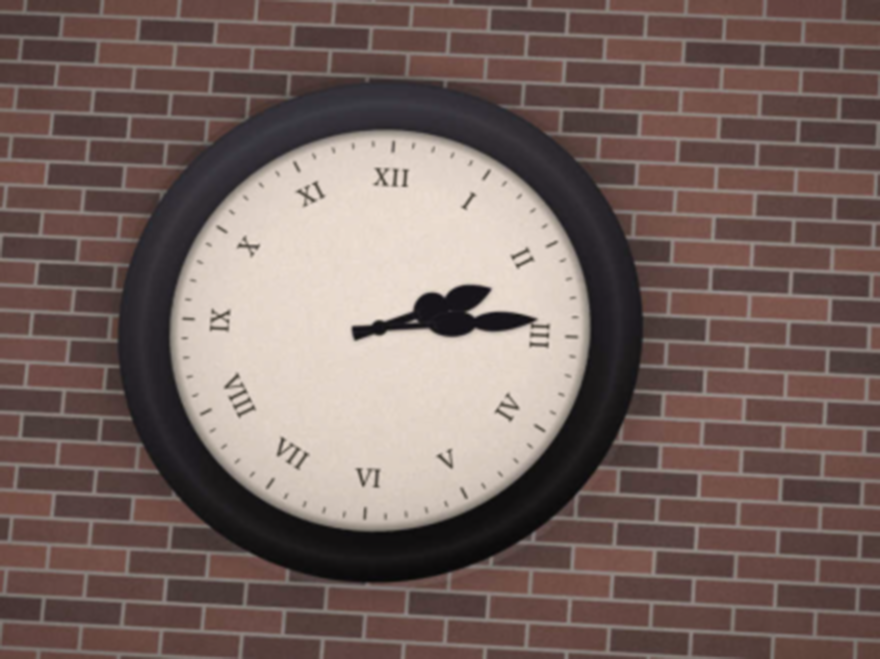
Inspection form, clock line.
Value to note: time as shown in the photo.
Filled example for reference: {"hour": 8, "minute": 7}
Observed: {"hour": 2, "minute": 14}
